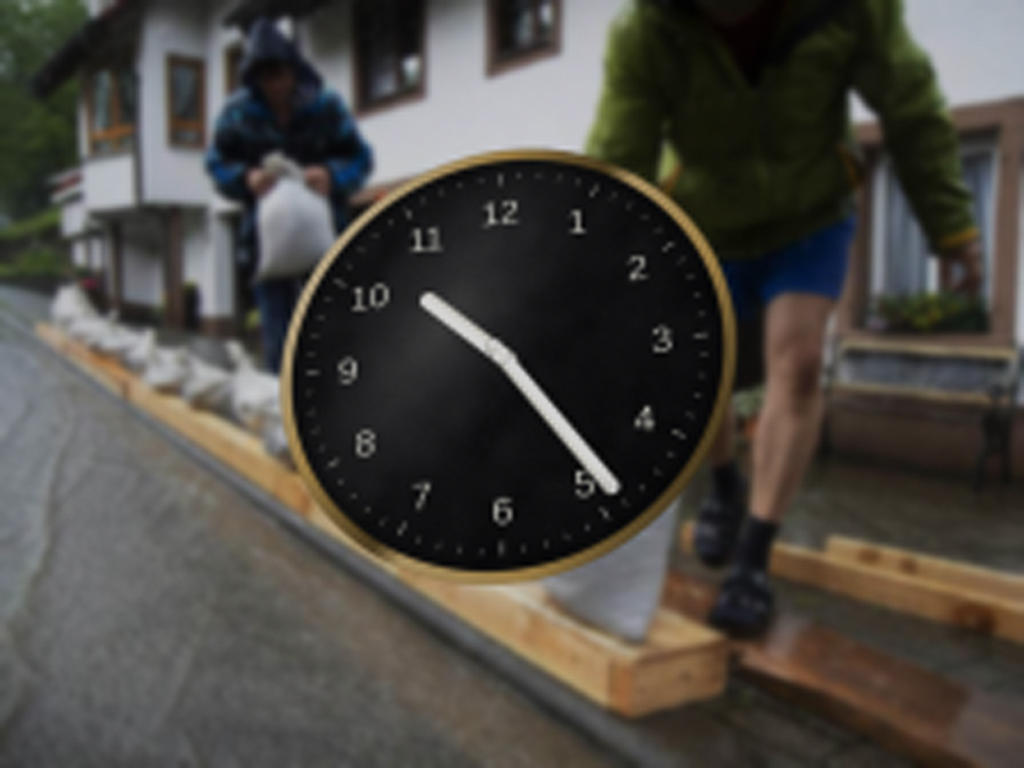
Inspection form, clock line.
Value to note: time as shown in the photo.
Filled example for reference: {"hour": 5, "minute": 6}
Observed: {"hour": 10, "minute": 24}
